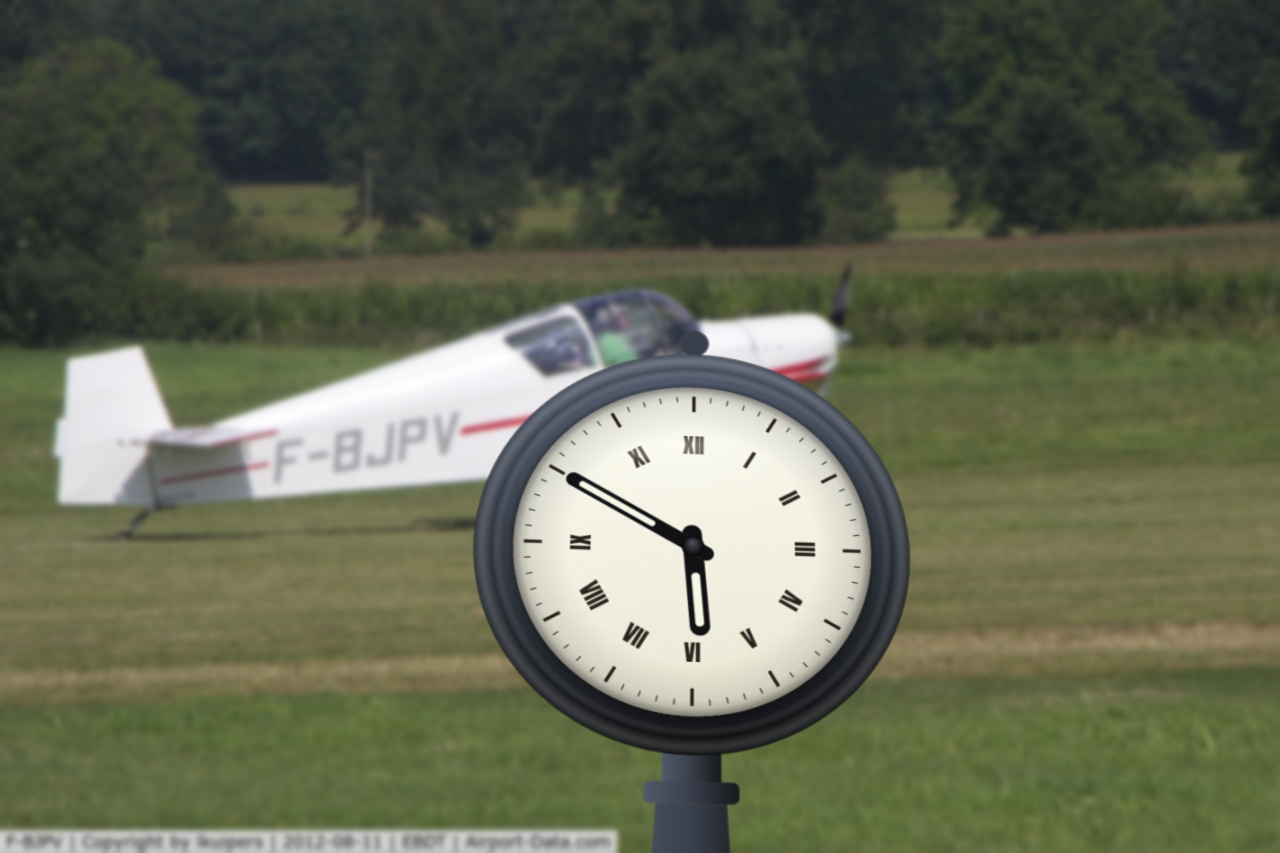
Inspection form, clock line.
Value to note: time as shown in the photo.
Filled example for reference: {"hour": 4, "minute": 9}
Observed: {"hour": 5, "minute": 50}
